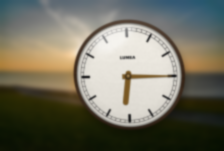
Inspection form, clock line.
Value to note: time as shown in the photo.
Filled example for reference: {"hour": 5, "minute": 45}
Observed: {"hour": 6, "minute": 15}
